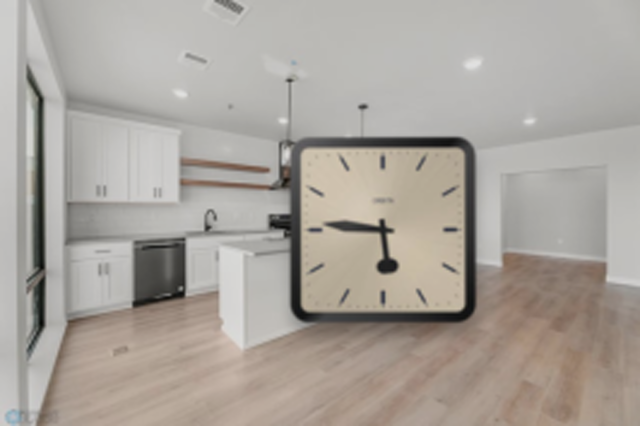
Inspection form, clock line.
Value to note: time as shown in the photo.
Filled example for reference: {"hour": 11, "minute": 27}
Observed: {"hour": 5, "minute": 46}
